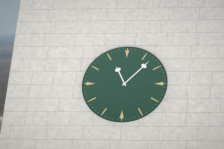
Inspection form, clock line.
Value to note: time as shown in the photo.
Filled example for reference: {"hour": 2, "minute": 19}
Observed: {"hour": 11, "minute": 7}
